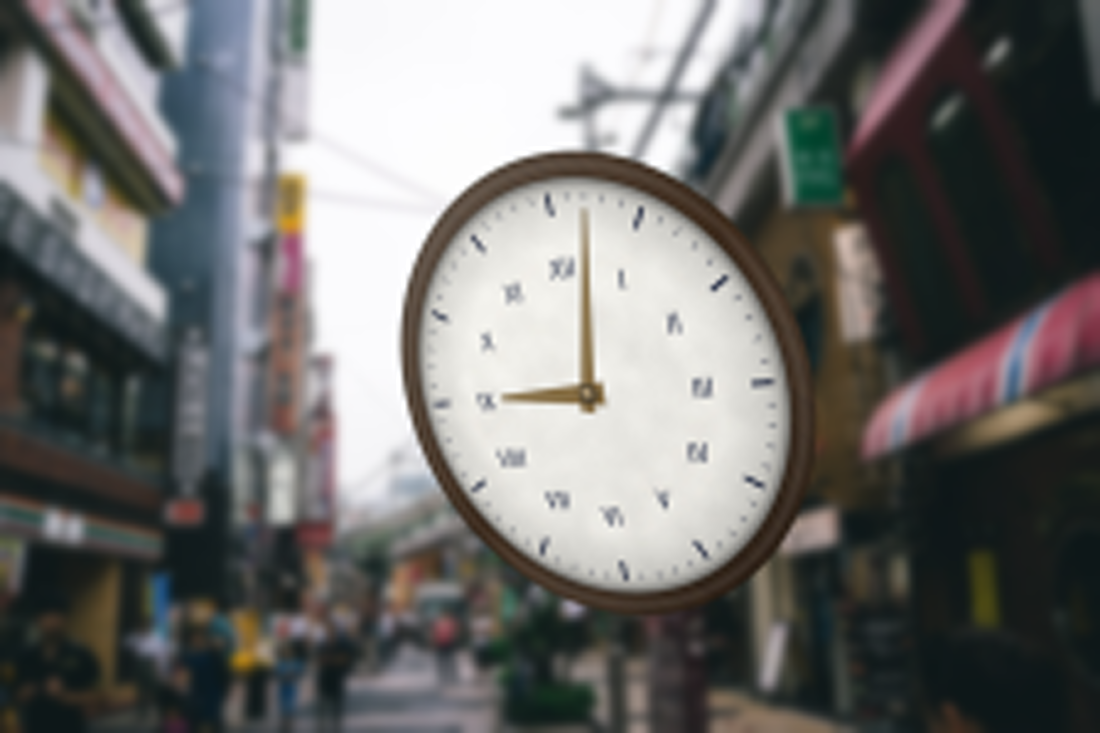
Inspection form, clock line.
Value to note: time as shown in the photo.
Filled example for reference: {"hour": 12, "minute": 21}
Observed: {"hour": 9, "minute": 2}
